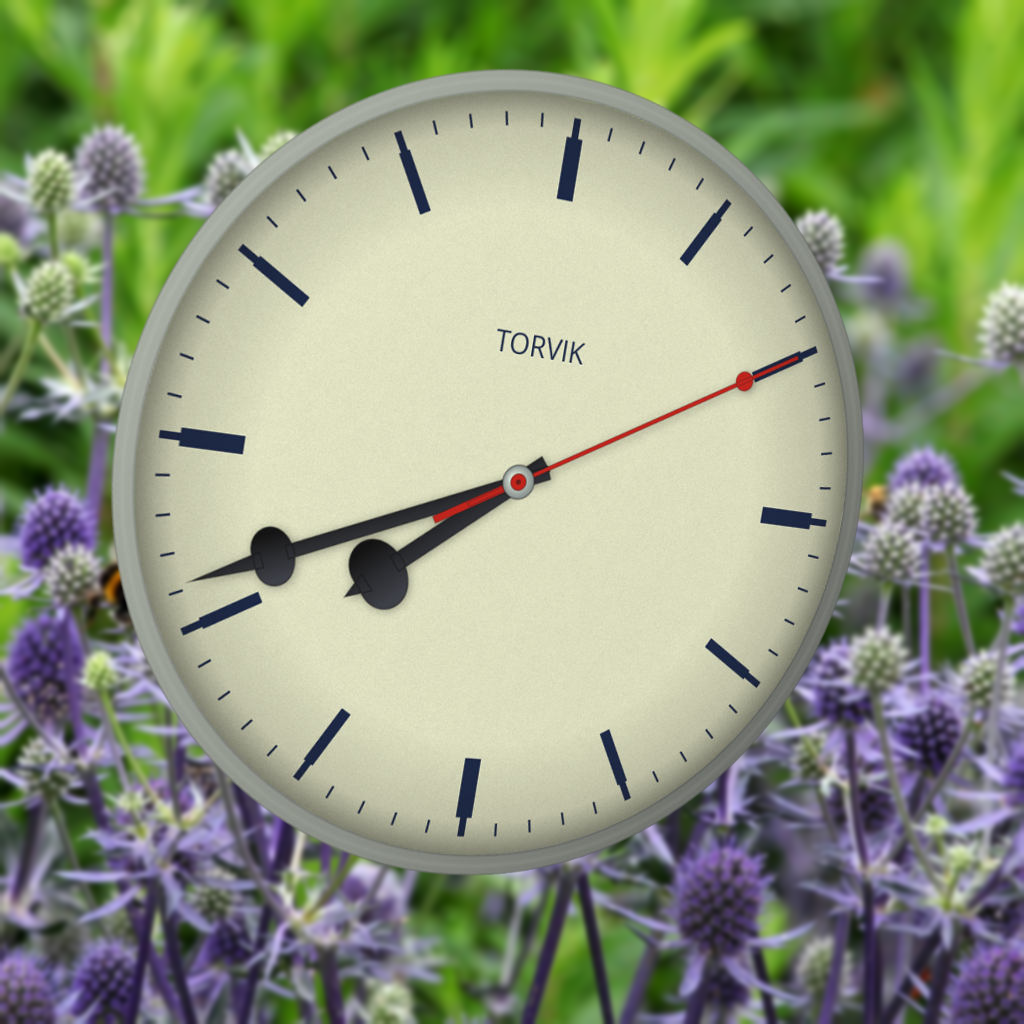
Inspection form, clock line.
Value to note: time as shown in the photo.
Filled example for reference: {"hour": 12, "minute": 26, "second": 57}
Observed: {"hour": 7, "minute": 41, "second": 10}
